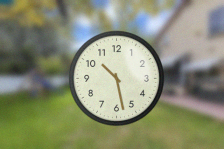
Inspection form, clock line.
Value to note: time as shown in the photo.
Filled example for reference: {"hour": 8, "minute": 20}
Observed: {"hour": 10, "minute": 28}
